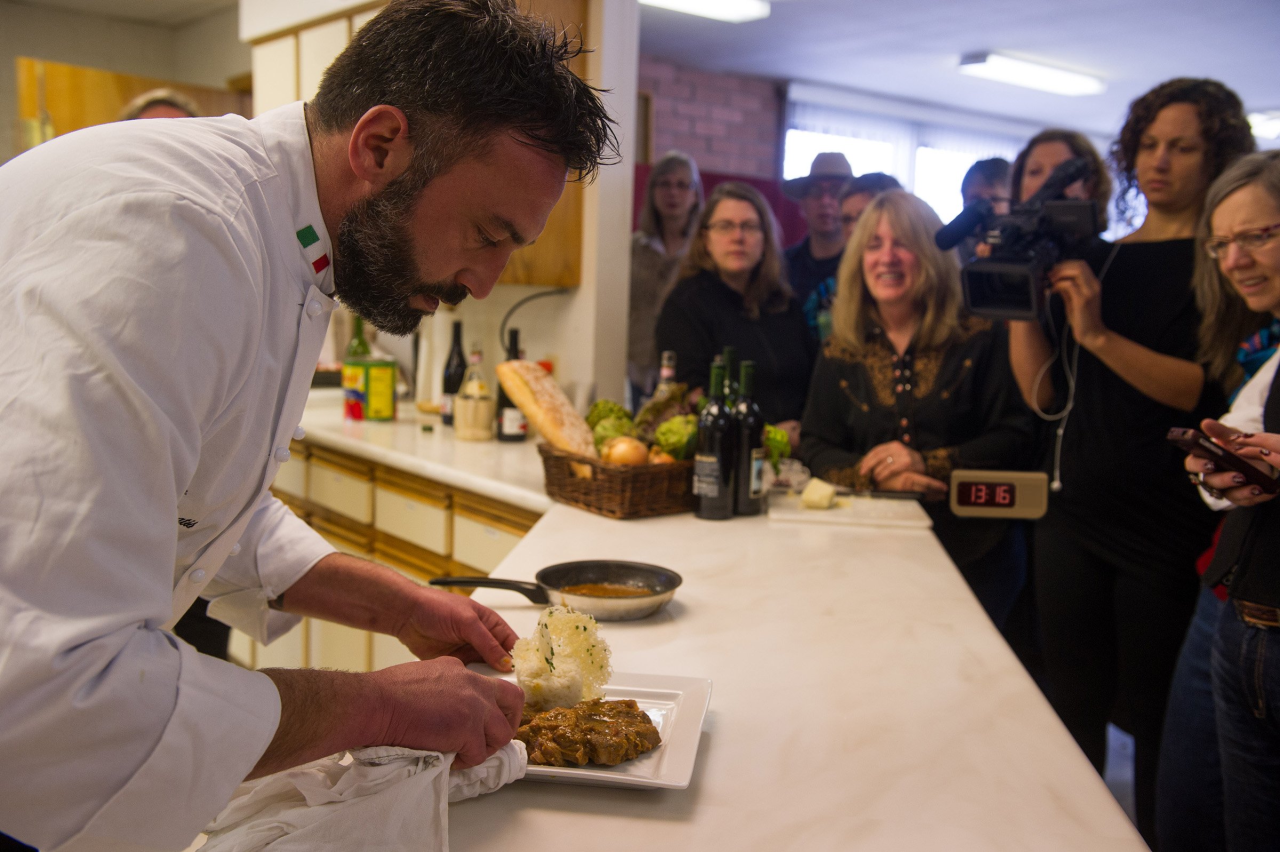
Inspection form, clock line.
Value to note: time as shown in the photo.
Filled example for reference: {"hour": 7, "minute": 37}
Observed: {"hour": 13, "minute": 16}
